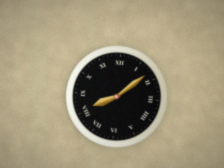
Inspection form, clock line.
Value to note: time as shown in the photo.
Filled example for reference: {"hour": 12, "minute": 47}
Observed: {"hour": 8, "minute": 8}
